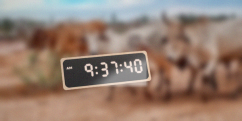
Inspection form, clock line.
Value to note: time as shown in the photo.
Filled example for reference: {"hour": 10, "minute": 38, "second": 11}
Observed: {"hour": 9, "minute": 37, "second": 40}
